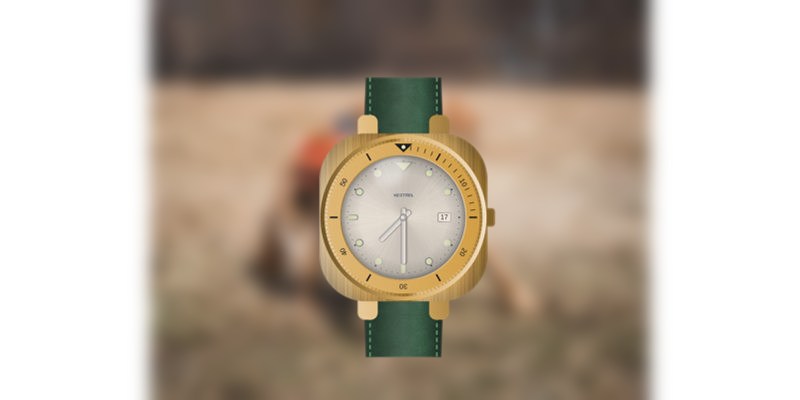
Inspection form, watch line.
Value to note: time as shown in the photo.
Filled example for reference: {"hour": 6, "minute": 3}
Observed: {"hour": 7, "minute": 30}
